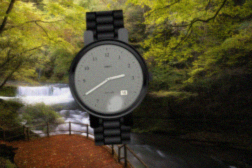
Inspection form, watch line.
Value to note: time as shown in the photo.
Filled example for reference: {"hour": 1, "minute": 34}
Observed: {"hour": 2, "minute": 40}
